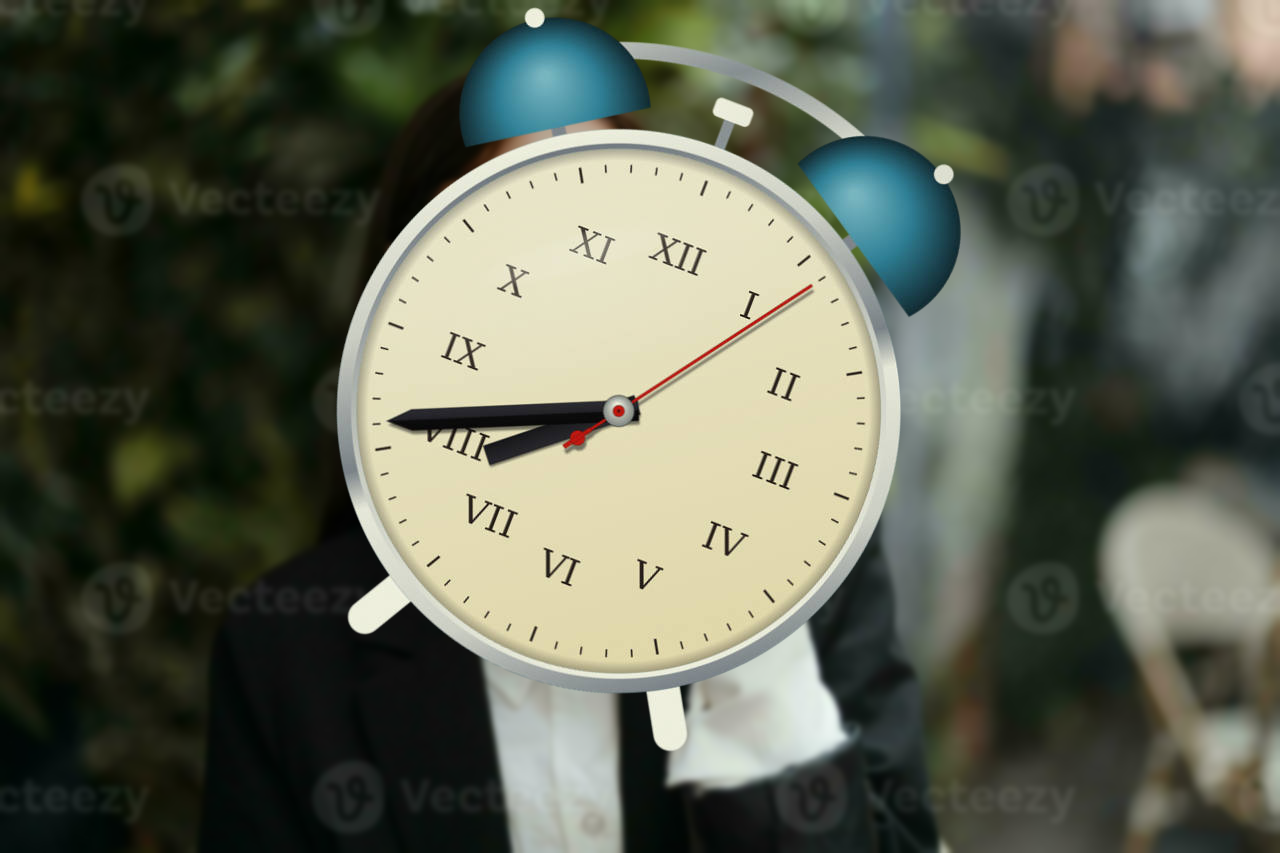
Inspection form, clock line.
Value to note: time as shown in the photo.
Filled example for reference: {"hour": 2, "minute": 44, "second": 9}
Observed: {"hour": 7, "minute": 41, "second": 6}
